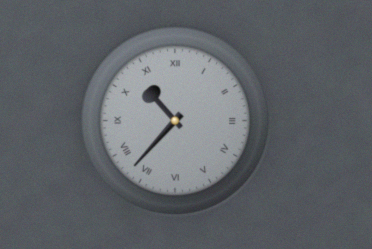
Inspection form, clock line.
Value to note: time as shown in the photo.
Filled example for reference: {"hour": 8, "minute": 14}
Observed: {"hour": 10, "minute": 37}
